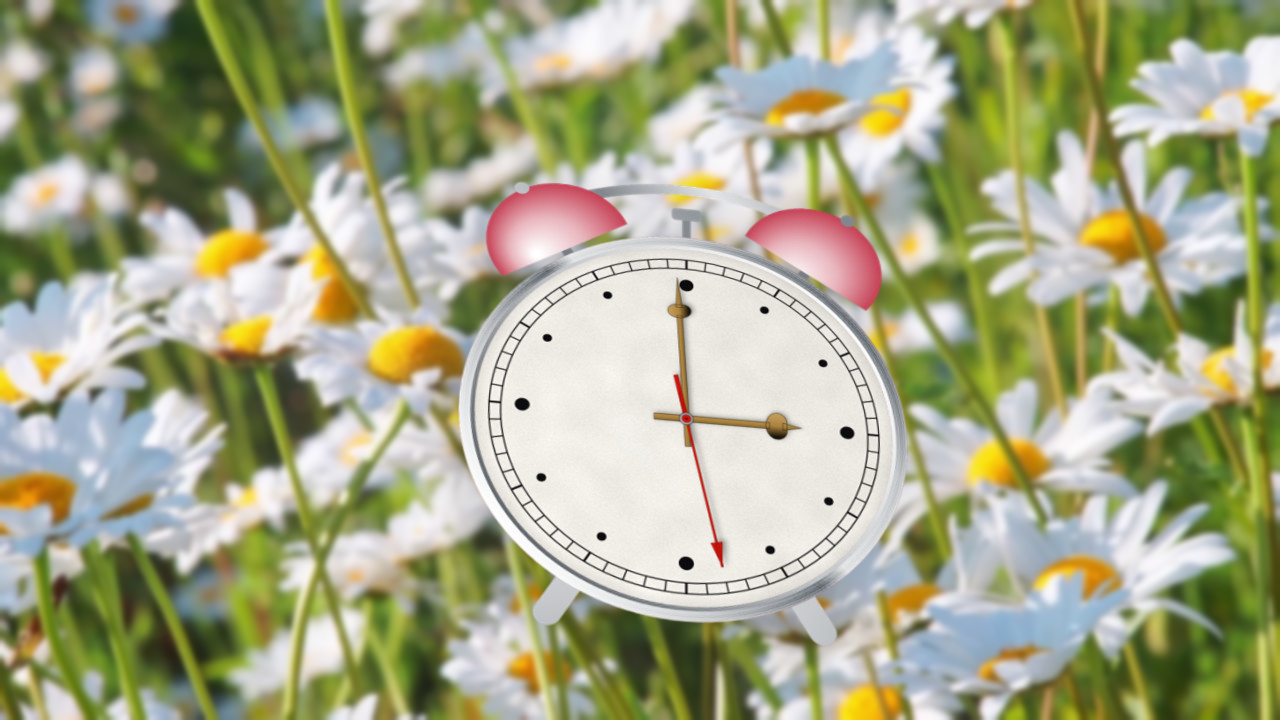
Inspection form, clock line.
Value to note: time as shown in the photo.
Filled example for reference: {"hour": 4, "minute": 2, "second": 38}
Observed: {"hour": 2, "minute": 59, "second": 28}
